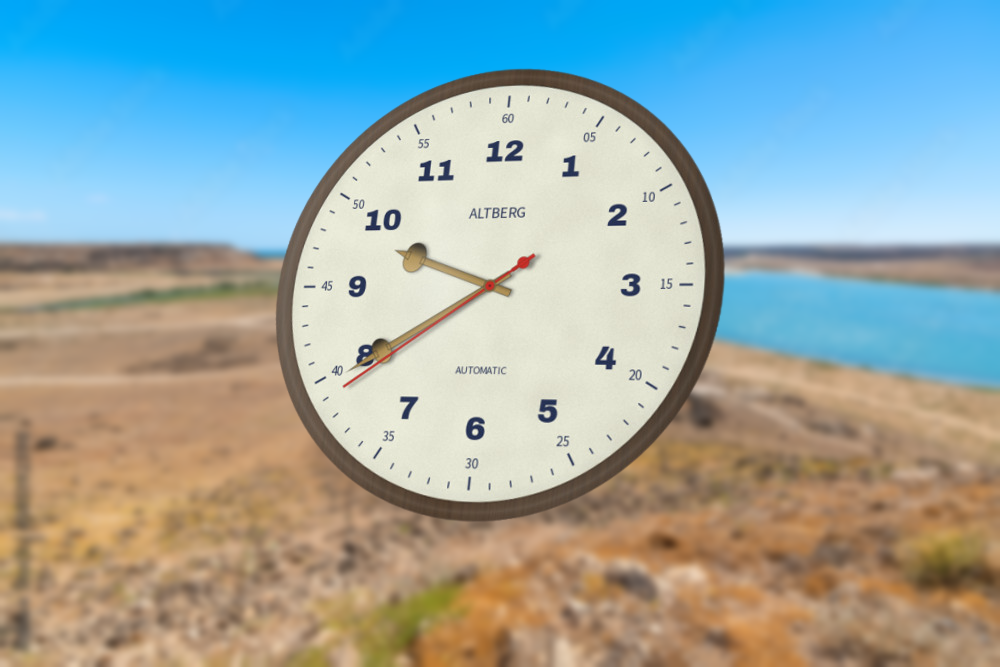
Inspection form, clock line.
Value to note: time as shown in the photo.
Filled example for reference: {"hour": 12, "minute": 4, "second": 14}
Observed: {"hour": 9, "minute": 39, "second": 39}
